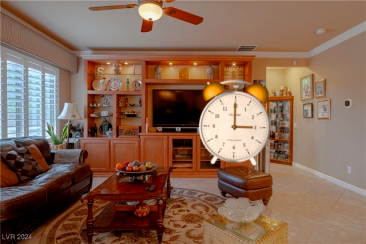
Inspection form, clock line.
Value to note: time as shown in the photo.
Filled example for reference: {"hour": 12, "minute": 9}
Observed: {"hour": 3, "minute": 0}
